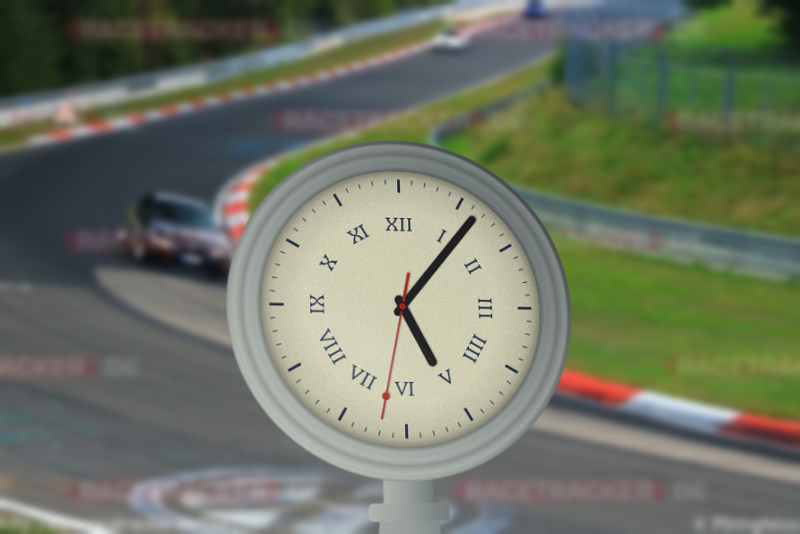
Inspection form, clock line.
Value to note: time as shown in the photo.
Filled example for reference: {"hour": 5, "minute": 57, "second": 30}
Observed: {"hour": 5, "minute": 6, "second": 32}
